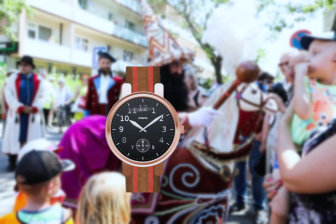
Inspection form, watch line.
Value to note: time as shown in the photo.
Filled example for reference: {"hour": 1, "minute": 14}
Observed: {"hour": 10, "minute": 9}
